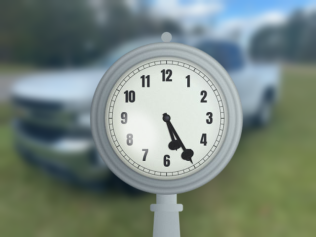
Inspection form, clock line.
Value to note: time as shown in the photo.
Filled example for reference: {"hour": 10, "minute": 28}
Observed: {"hour": 5, "minute": 25}
